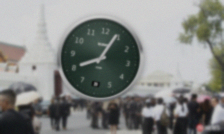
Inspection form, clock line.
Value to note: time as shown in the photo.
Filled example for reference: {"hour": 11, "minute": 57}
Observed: {"hour": 8, "minute": 4}
